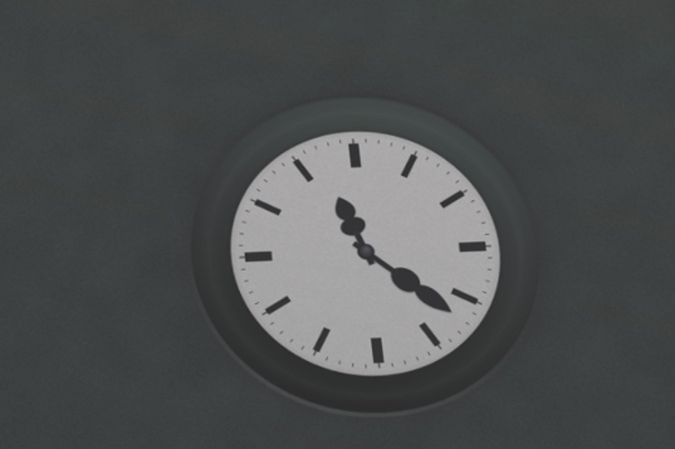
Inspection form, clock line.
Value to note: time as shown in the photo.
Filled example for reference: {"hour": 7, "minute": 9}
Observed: {"hour": 11, "minute": 22}
